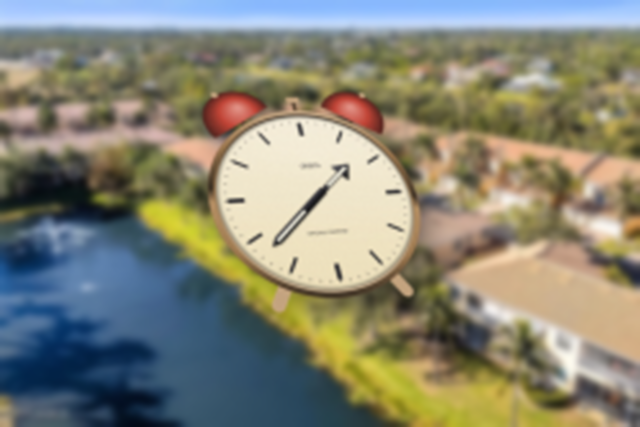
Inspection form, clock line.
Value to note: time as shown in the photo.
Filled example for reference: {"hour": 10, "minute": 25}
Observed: {"hour": 1, "minute": 38}
